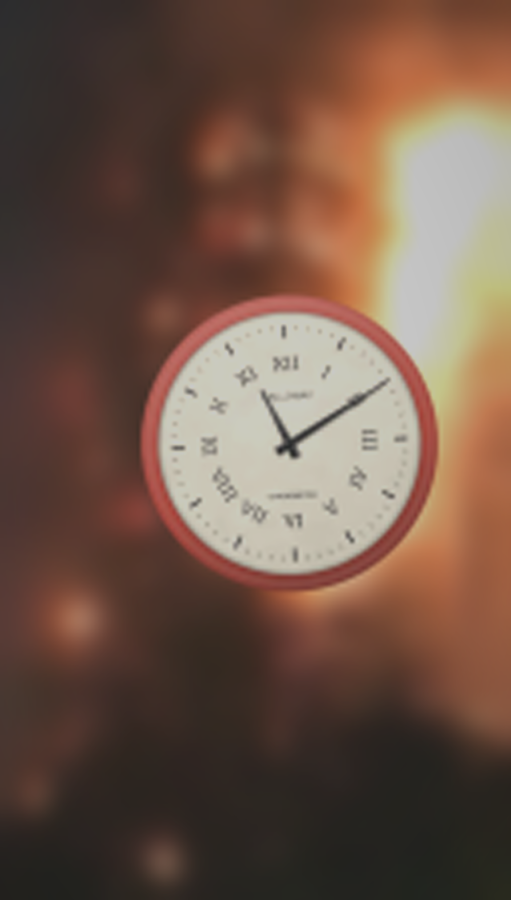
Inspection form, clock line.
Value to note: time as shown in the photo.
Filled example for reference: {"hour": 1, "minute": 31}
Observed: {"hour": 11, "minute": 10}
